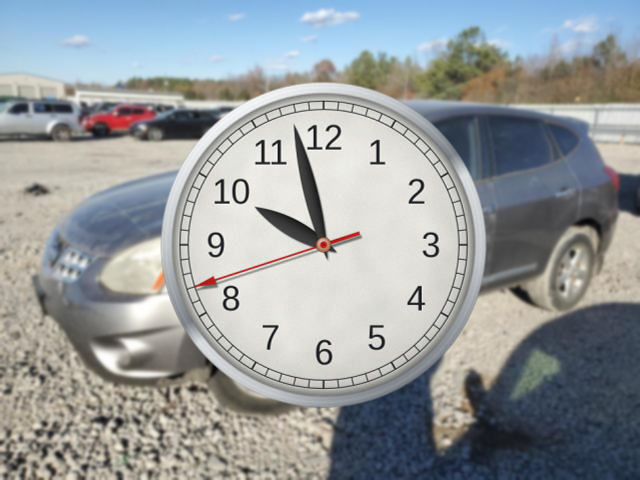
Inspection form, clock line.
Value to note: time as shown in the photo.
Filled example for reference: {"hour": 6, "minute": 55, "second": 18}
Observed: {"hour": 9, "minute": 57, "second": 42}
